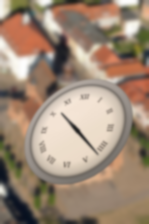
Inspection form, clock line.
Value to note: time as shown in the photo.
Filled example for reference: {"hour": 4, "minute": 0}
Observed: {"hour": 10, "minute": 22}
